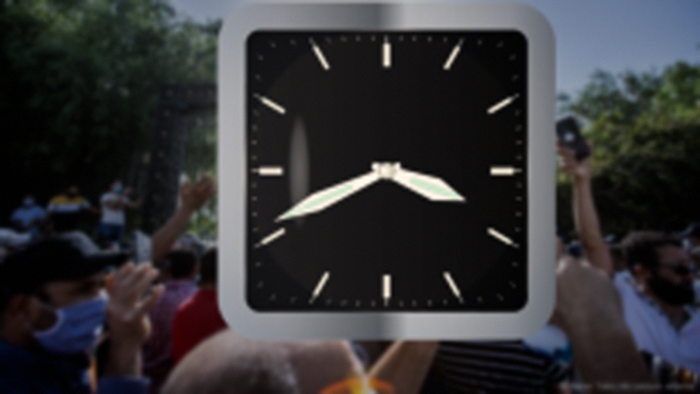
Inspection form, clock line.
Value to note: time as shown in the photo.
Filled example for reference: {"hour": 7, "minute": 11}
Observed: {"hour": 3, "minute": 41}
